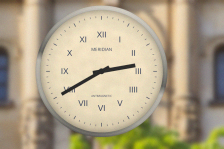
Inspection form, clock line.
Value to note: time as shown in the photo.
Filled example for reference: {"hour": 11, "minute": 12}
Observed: {"hour": 2, "minute": 40}
